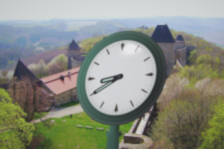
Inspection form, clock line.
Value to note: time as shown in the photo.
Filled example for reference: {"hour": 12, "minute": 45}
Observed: {"hour": 8, "minute": 40}
